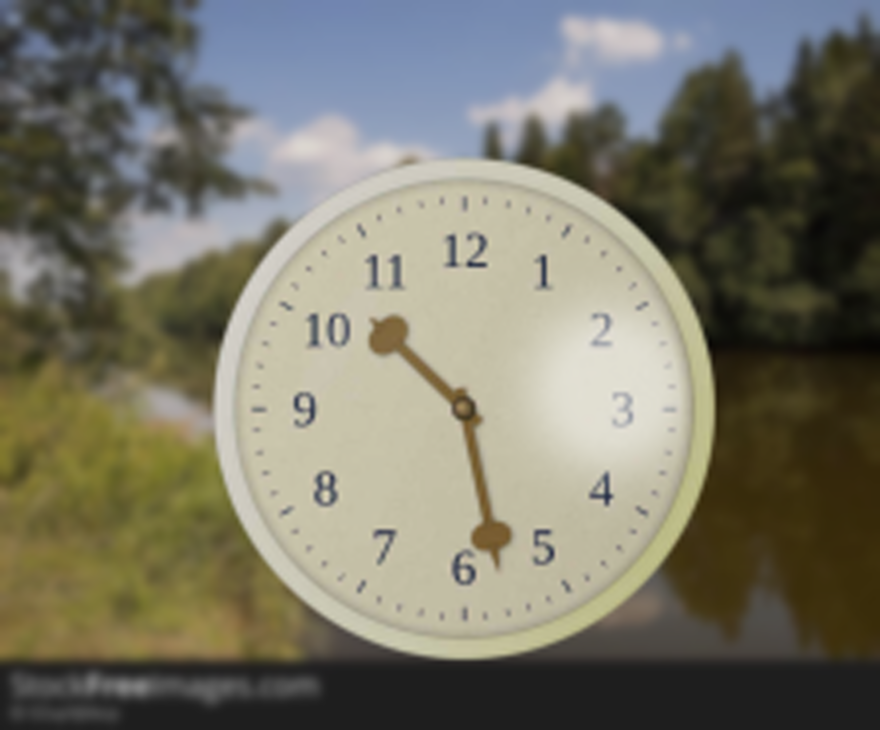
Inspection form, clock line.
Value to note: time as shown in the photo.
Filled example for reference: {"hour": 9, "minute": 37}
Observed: {"hour": 10, "minute": 28}
